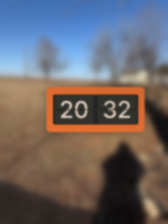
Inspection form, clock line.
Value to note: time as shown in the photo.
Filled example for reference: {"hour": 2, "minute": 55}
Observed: {"hour": 20, "minute": 32}
